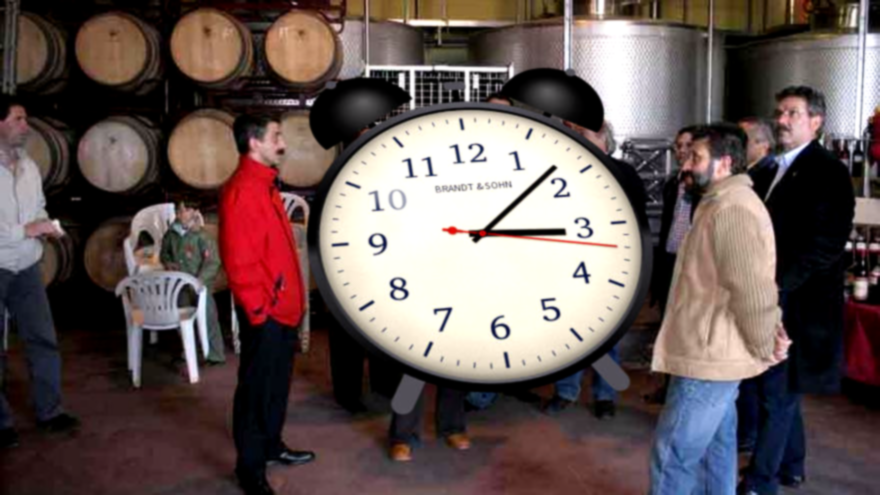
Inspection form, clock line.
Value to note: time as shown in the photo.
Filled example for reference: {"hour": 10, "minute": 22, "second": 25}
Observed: {"hour": 3, "minute": 8, "second": 17}
